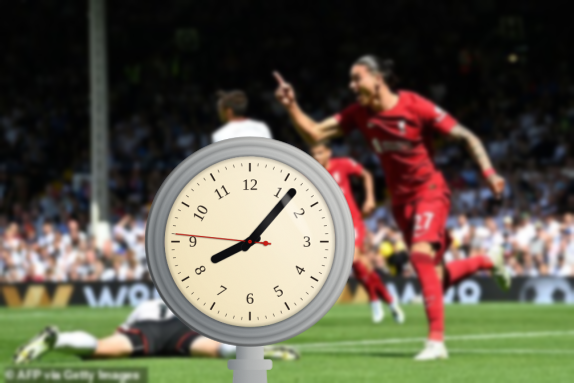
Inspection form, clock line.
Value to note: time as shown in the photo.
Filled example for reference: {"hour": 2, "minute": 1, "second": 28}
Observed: {"hour": 8, "minute": 6, "second": 46}
